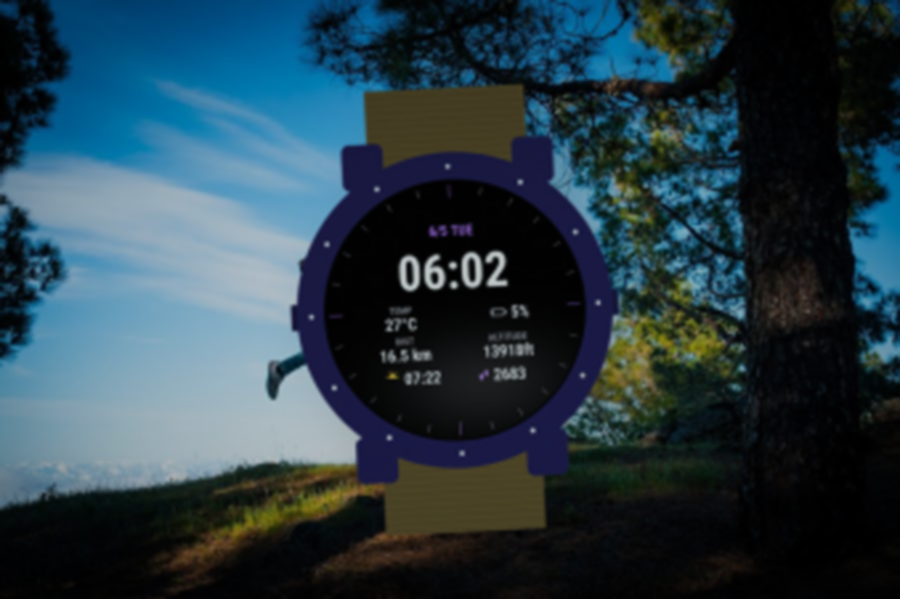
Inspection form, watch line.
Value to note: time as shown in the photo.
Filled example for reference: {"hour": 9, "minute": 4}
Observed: {"hour": 6, "minute": 2}
